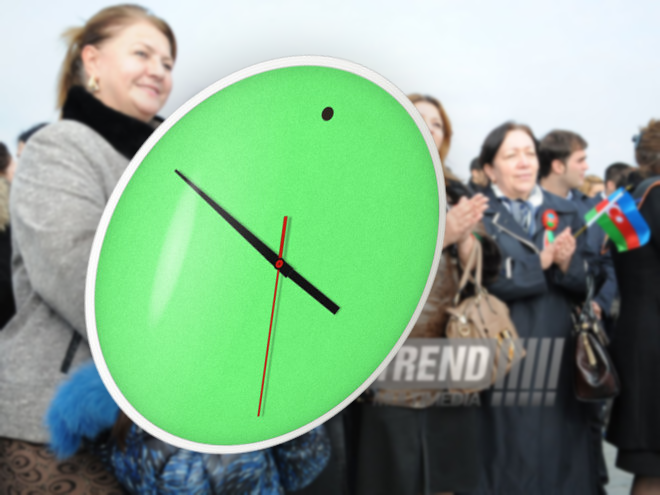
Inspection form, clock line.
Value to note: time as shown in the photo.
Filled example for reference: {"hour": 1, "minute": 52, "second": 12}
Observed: {"hour": 3, "minute": 49, "second": 28}
